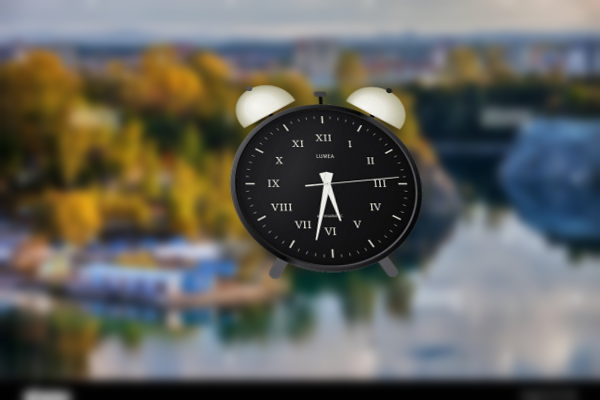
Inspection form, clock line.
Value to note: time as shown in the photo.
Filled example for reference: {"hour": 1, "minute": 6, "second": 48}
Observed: {"hour": 5, "minute": 32, "second": 14}
